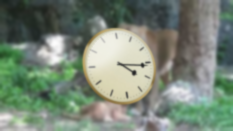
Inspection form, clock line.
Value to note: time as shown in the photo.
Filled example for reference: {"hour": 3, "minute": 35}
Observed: {"hour": 4, "minute": 16}
